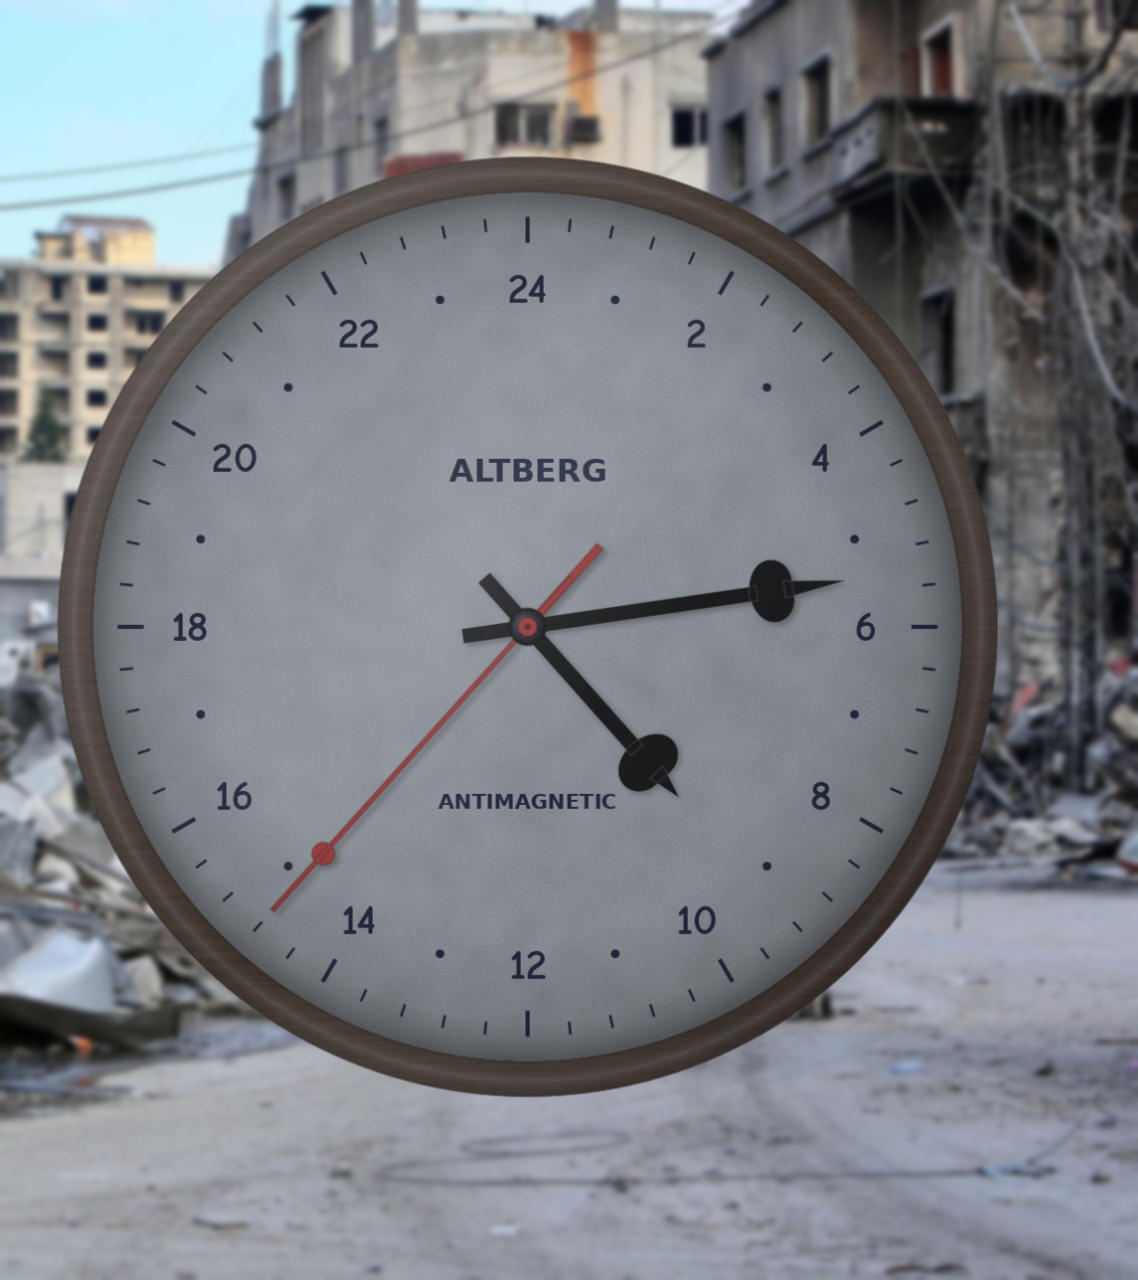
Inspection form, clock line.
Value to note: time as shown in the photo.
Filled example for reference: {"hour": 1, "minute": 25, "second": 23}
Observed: {"hour": 9, "minute": 13, "second": 37}
